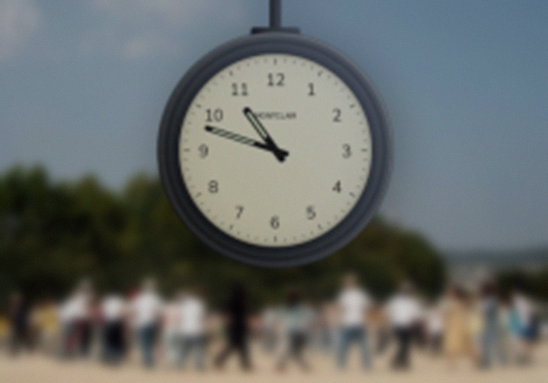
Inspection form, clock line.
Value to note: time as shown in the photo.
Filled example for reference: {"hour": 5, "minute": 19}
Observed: {"hour": 10, "minute": 48}
